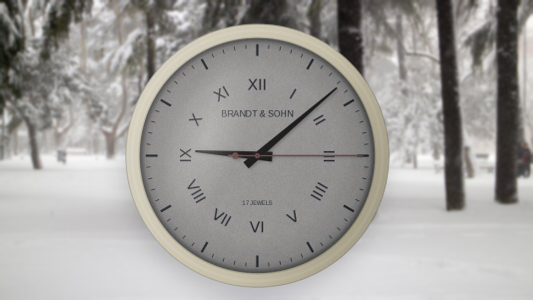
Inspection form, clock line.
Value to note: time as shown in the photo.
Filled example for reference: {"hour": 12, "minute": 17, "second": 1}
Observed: {"hour": 9, "minute": 8, "second": 15}
